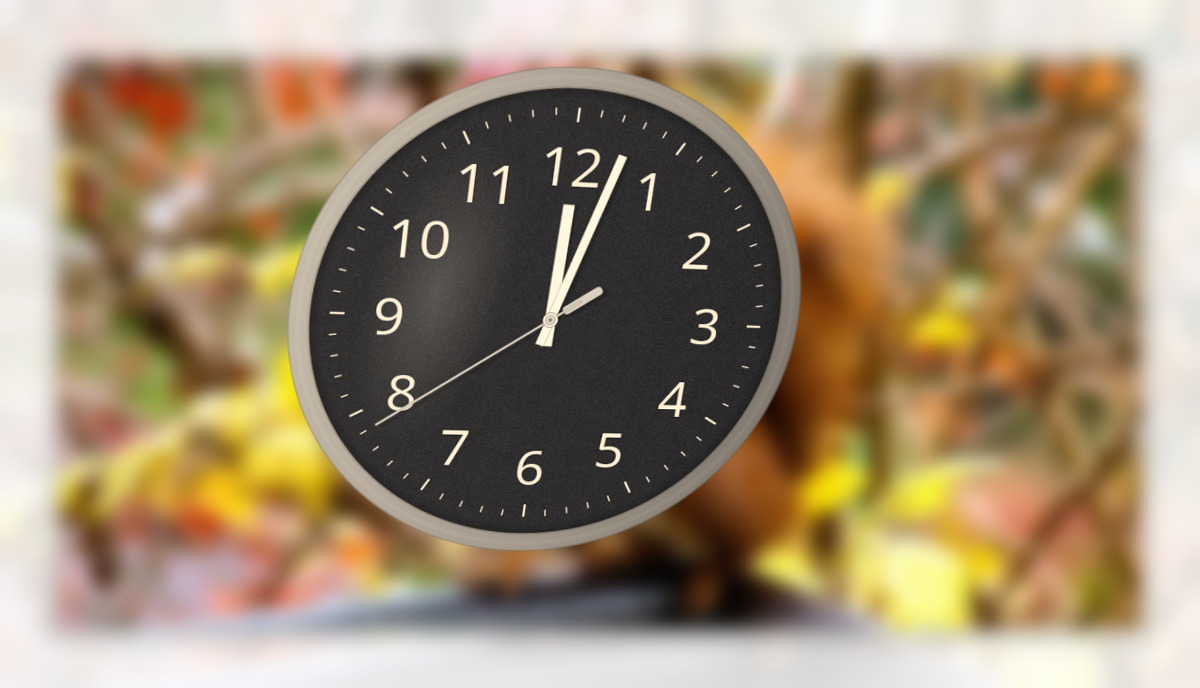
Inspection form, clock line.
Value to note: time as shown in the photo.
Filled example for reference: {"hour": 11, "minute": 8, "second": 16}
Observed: {"hour": 12, "minute": 2, "second": 39}
